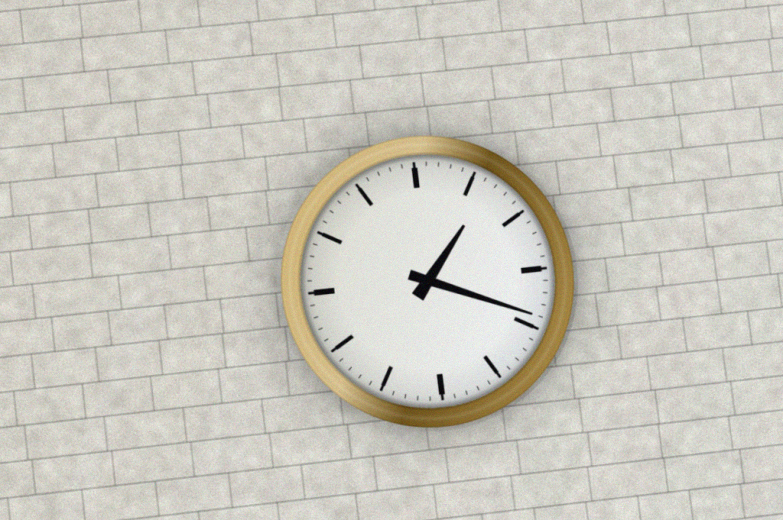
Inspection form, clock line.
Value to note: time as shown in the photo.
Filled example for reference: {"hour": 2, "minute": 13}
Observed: {"hour": 1, "minute": 19}
